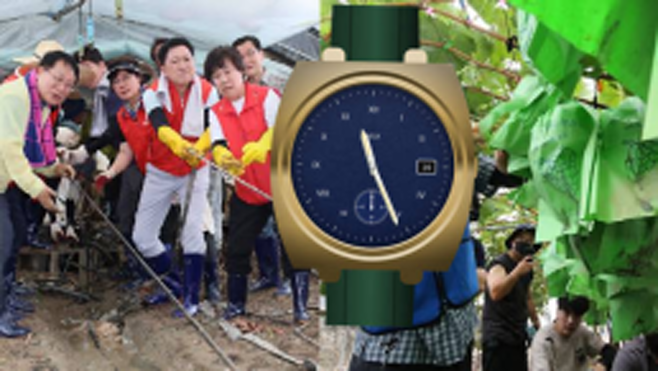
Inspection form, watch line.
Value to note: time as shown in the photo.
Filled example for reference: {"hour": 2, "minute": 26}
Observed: {"hour": 11, "minute": 26}
